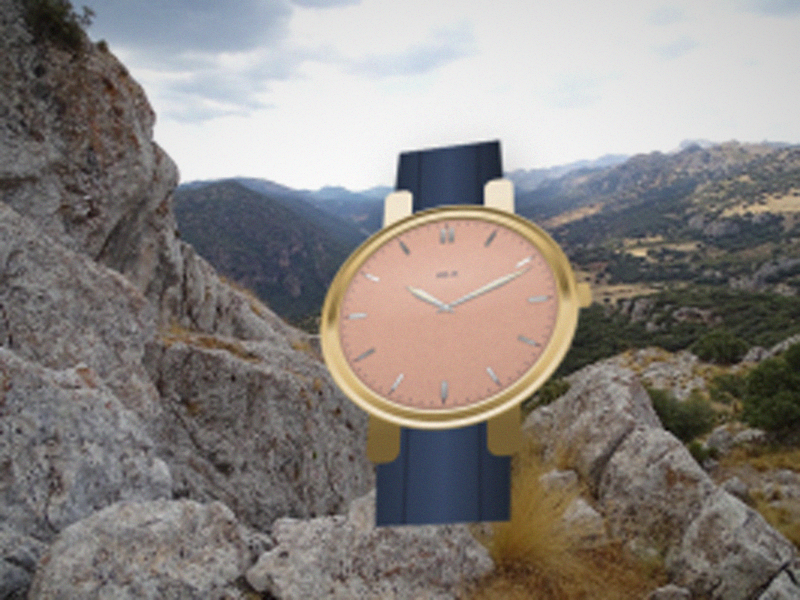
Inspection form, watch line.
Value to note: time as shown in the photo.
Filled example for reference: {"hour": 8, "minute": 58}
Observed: {"hour": 10, "minute": 11}
